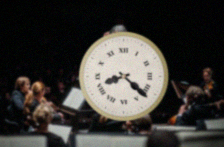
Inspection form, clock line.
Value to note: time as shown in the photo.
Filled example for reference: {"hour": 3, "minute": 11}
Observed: {"hour": 8, "minute": 22}
